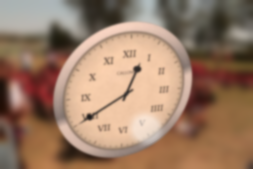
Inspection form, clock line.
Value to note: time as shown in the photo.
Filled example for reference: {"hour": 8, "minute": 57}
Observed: {"hour": 12, "minute": 40}
